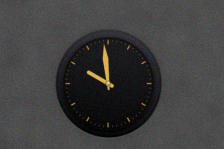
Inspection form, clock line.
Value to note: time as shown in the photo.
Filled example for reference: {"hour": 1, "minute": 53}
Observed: {"hour": 9, "minute": 59}
